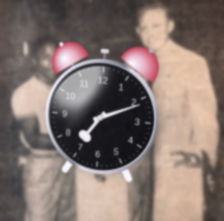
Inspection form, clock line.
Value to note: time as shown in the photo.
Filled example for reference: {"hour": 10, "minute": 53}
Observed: {"hour": 7, "minute": 11}
